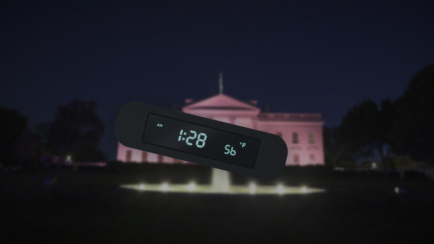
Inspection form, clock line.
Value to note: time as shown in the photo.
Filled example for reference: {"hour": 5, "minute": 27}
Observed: {"hour": 1, "minute": 28}
